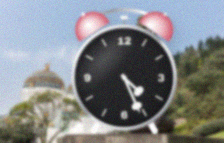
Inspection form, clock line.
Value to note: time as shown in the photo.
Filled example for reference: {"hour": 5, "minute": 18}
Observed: {"hour": 4, "minute": 26}
